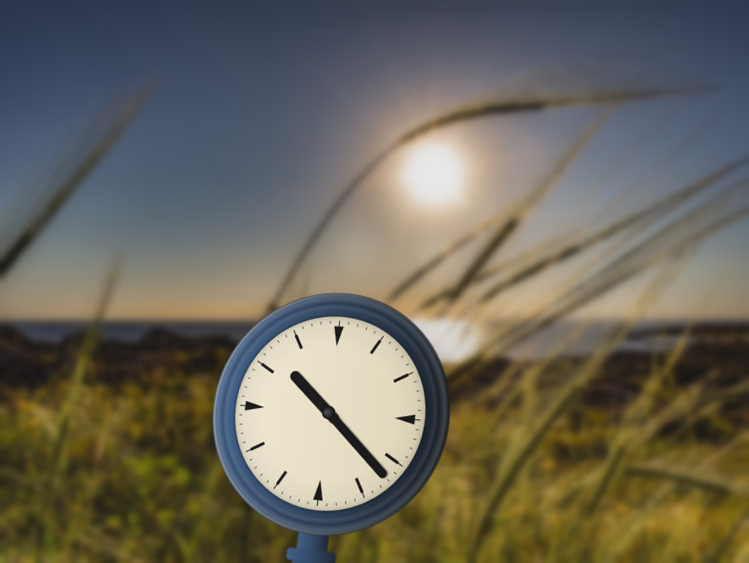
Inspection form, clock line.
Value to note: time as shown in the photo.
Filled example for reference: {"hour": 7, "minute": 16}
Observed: {"hour": 10, "minute": 22}
